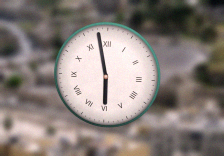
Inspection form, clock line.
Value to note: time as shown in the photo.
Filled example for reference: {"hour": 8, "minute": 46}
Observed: {"hour": 5, "minute": 58}
